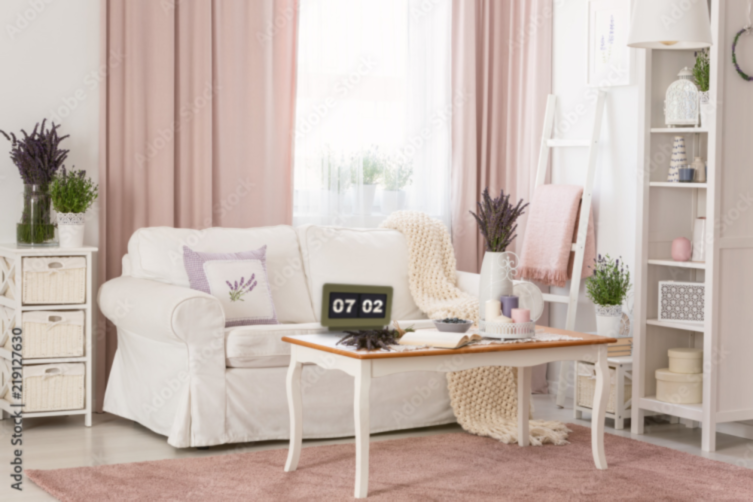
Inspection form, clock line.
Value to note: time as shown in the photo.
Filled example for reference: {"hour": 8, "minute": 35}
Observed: {"hour": 7, "minute": 2}
